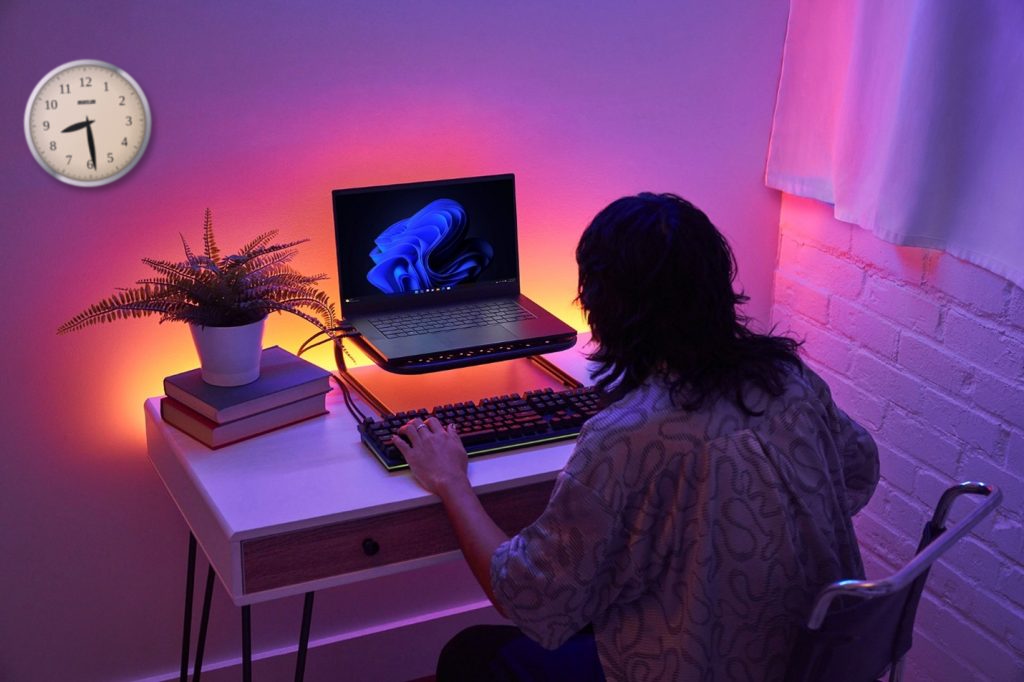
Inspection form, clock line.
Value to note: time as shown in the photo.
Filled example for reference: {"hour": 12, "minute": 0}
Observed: {"hour": 8, "minute": 29}
